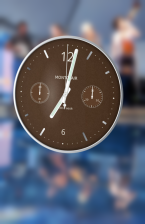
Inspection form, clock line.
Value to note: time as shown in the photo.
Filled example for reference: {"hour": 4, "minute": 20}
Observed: {"hour": 7, "minute": 2}
